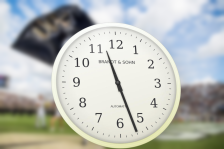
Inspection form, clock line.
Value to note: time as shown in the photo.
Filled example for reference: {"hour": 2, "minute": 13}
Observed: {"hour": 11, "minute": 27}
